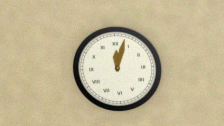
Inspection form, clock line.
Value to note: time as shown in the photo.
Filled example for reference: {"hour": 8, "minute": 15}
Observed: {"hour": 12, "minute": 3}
